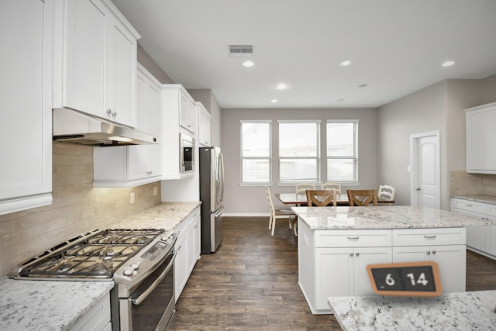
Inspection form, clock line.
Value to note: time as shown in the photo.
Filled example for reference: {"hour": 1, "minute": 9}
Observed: {"hour": 6, "minute": 14}
